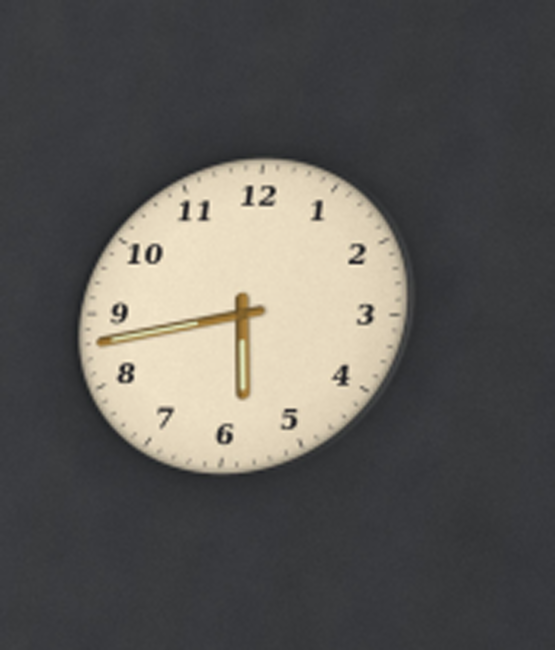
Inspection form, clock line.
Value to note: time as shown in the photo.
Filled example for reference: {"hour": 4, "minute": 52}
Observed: {"hour": 5, "minute": 43}
